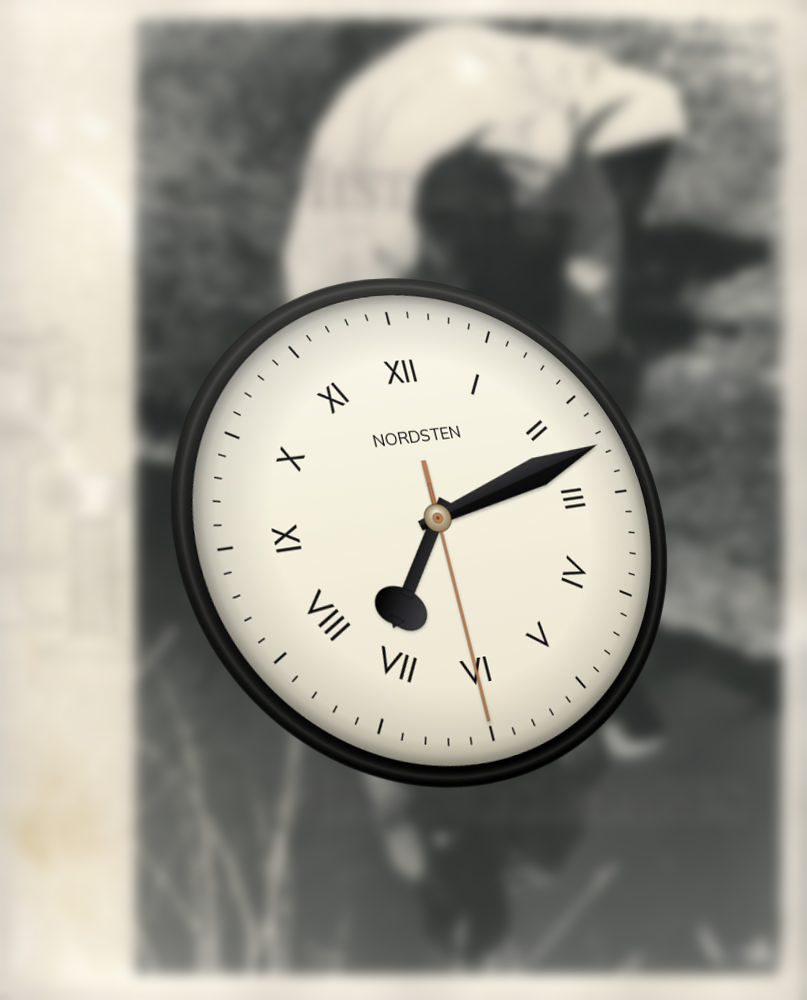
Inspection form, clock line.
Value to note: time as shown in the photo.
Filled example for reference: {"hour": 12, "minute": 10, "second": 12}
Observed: {"hour": 7, "minute": 12, "second": 30}
